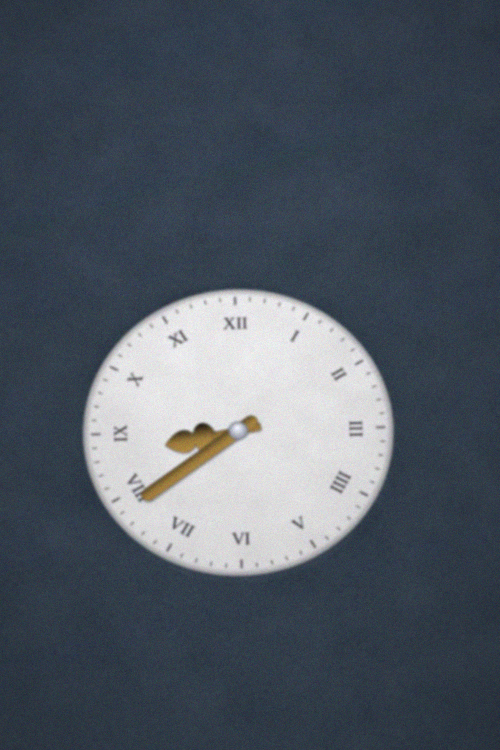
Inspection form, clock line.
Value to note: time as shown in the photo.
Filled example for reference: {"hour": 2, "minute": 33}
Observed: {"hour": 8, "minute": 39}
